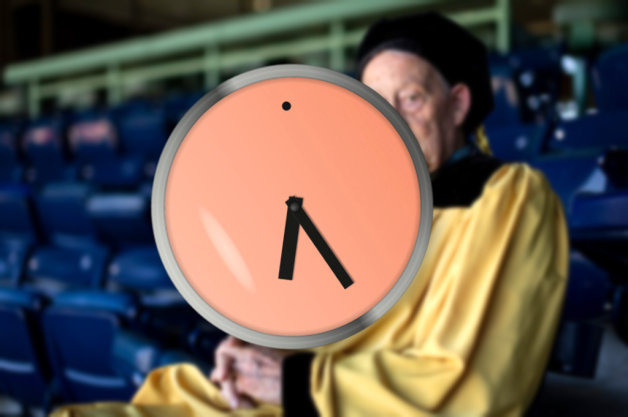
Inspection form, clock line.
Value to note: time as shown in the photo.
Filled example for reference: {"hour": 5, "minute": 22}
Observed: {"hour": 6, "minute": 25}
